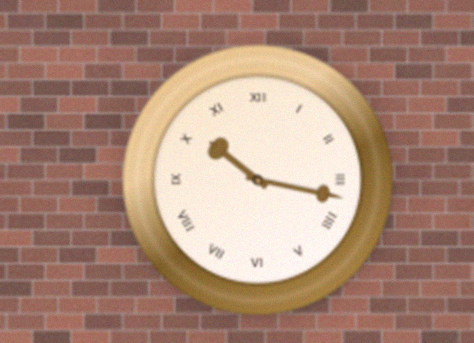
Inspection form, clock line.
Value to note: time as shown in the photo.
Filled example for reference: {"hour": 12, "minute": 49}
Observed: {"hour": 10, "minute": 17}
